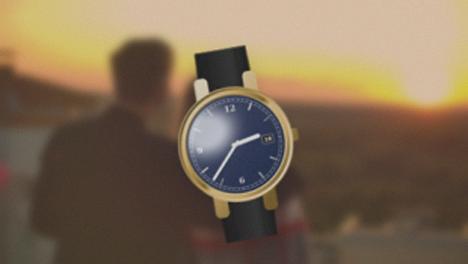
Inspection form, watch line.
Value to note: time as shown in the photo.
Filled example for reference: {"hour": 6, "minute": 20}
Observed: {"hour": 2, "minute": 37}
